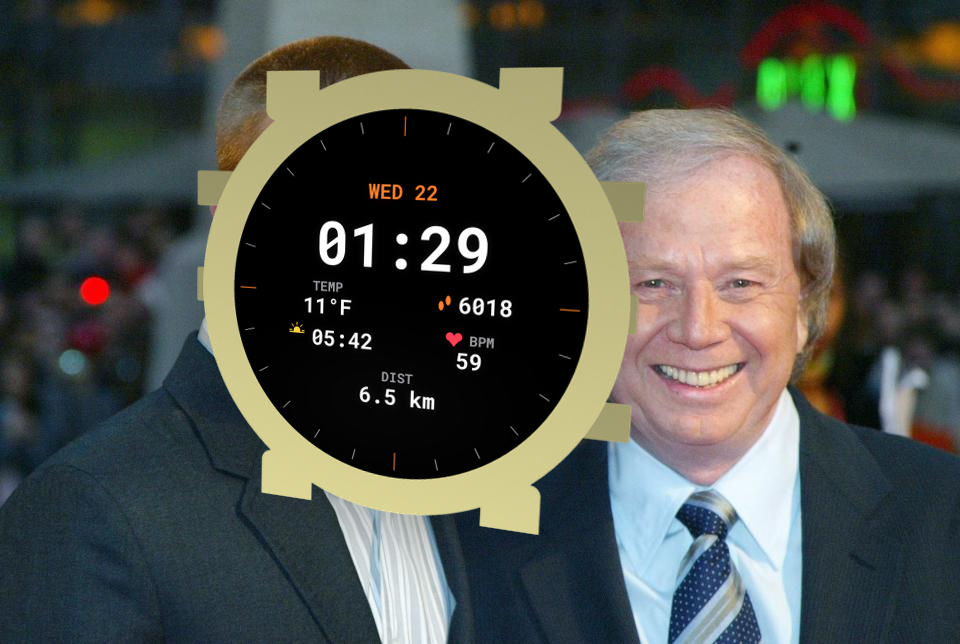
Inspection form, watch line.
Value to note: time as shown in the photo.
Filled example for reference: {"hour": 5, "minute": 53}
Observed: {"hour": 1, "minute": 29}
